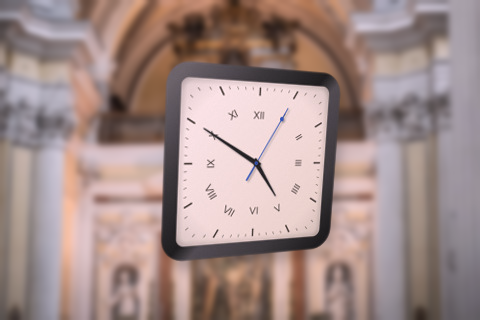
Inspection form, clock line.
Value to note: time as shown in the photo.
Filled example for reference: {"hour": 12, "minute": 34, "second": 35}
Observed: {"hour": 4, "minute": 50, "second": 5}
